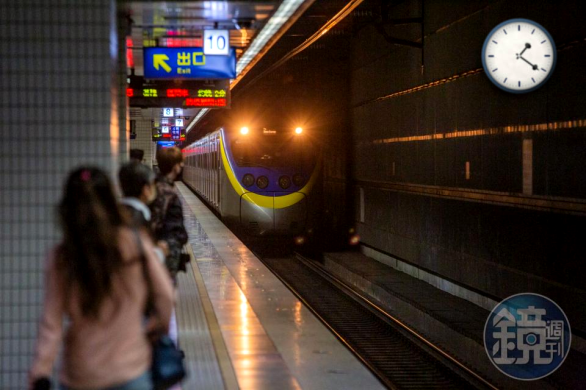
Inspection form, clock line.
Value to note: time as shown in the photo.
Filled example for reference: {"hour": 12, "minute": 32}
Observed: {"hour": 1, "minute": 21}
